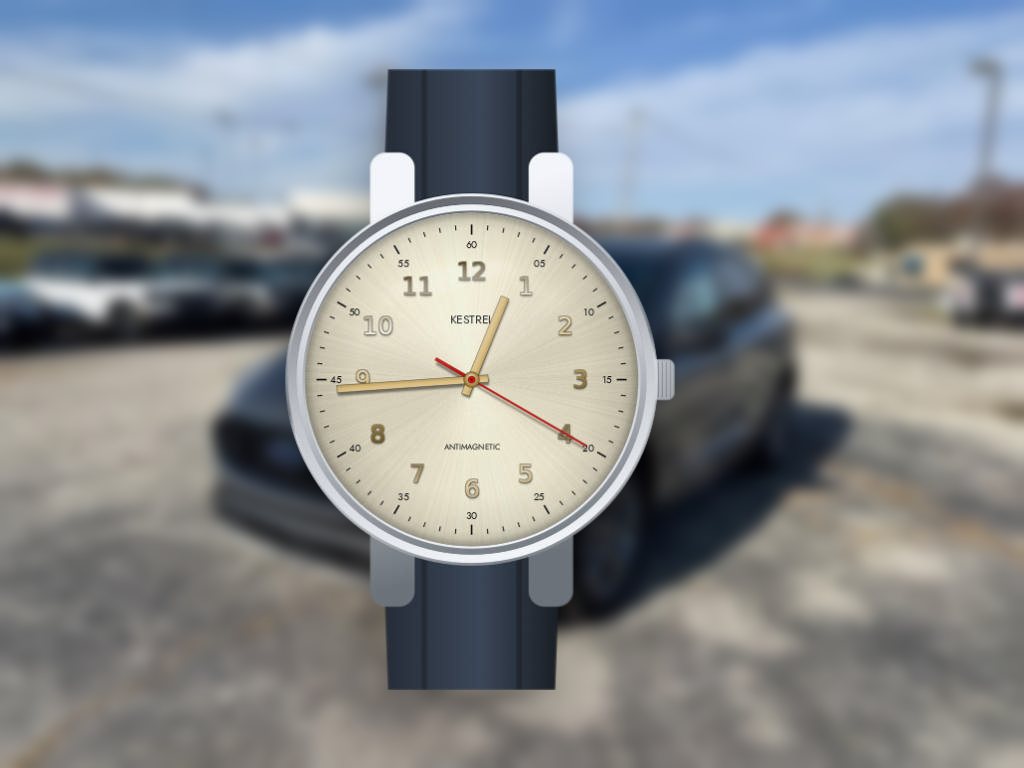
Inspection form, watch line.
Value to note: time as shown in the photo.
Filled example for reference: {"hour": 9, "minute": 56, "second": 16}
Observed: {"hour": 12, "minute": 44, "second": 20}
